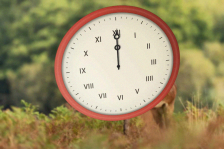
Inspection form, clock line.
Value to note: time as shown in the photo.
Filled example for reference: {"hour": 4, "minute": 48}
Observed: {"hour": 12, "minute": 0}
